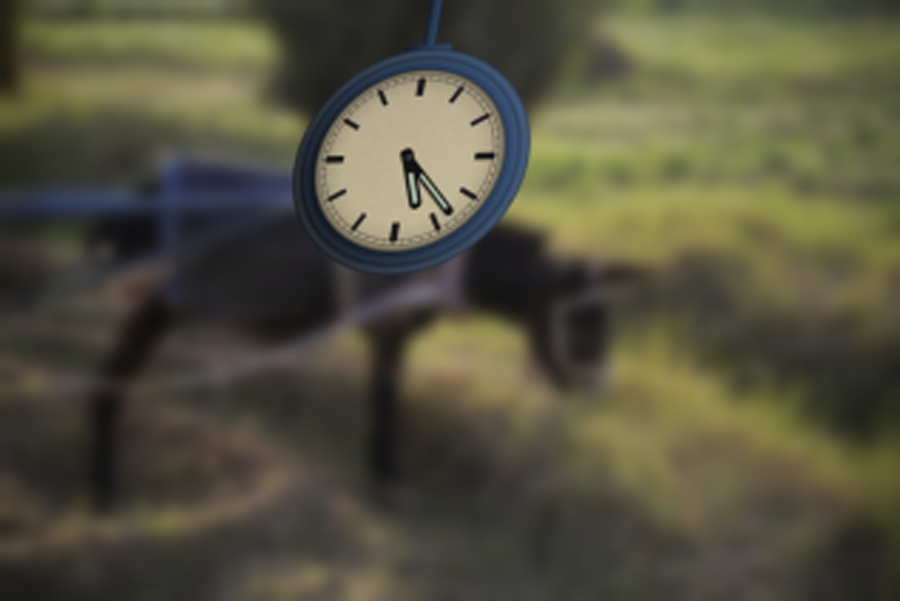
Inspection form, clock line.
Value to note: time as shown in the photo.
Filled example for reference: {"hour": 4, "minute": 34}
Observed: {"hour": 5, "minute": 23}
